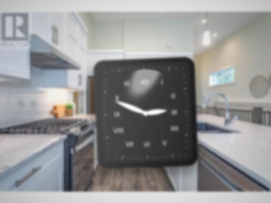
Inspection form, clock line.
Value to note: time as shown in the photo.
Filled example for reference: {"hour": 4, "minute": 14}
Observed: {"hour": 2, "minute": 49}
